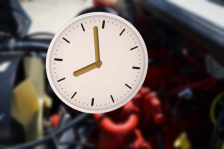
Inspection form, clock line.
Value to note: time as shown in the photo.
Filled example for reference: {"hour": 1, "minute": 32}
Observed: {"hour": 7, "minute": 58}
